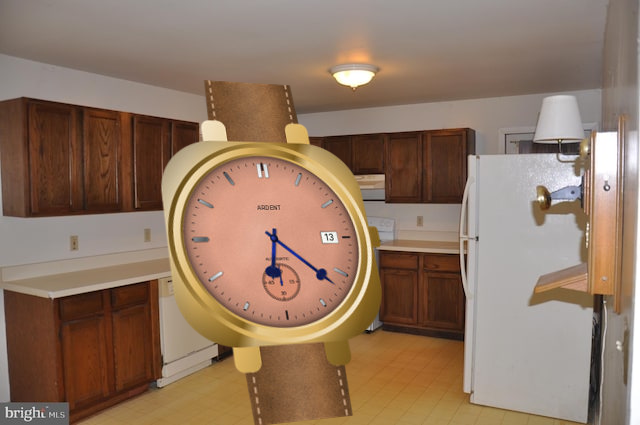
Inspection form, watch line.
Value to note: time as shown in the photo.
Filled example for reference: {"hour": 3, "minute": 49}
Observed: {"hour": 6, "minute": 22}
